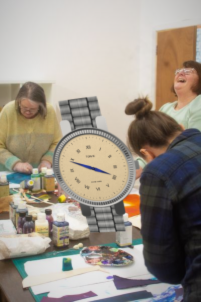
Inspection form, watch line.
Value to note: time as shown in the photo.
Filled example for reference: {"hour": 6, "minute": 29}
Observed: {"hour": 3, "minute": 49}
